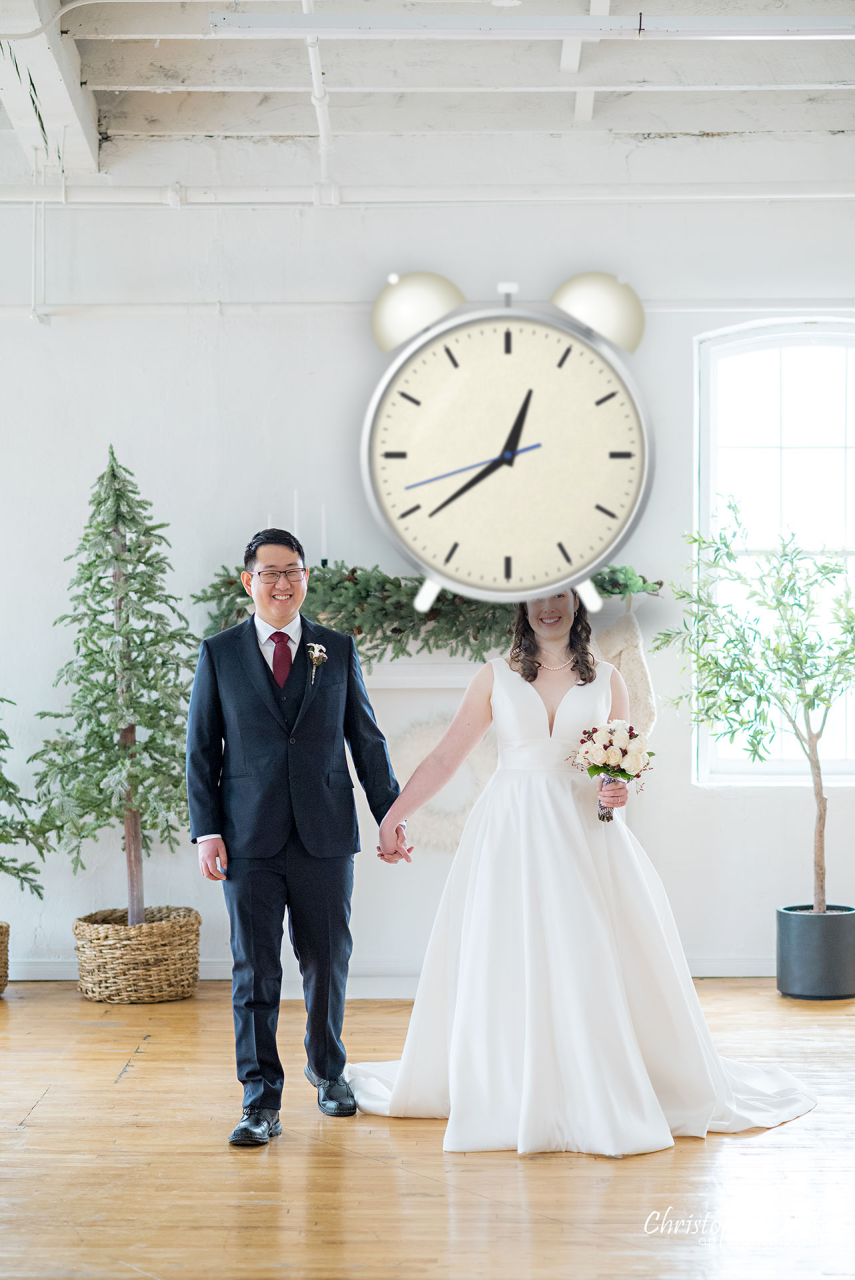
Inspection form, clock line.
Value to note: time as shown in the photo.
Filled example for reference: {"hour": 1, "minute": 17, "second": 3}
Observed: {"hour": 12, "minute": 38, "second": 42}
